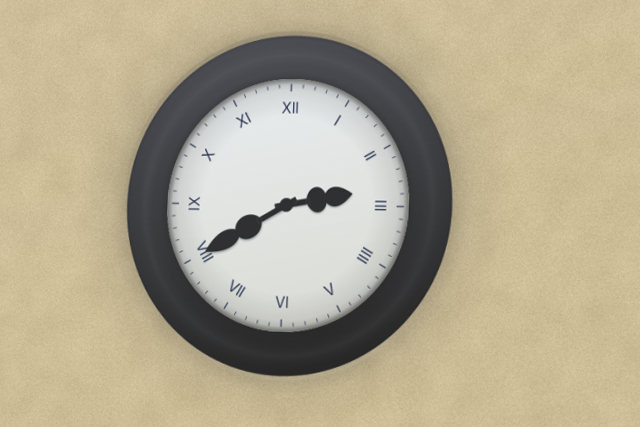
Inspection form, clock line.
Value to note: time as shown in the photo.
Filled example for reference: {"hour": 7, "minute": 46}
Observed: {"hour": 2, "minute": 40}
